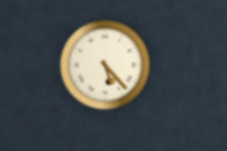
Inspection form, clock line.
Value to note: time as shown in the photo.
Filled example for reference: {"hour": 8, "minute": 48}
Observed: {"hour": 5, "minute": 23}
